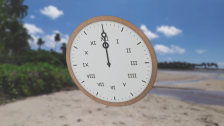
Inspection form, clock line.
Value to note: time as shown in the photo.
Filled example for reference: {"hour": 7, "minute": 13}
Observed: {"hour": 12, "minute": 0}
